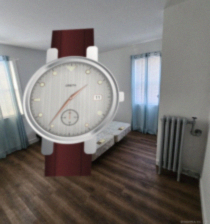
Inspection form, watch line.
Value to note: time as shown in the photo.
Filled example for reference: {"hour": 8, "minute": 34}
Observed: {"hour": 1, "minute": 36}
